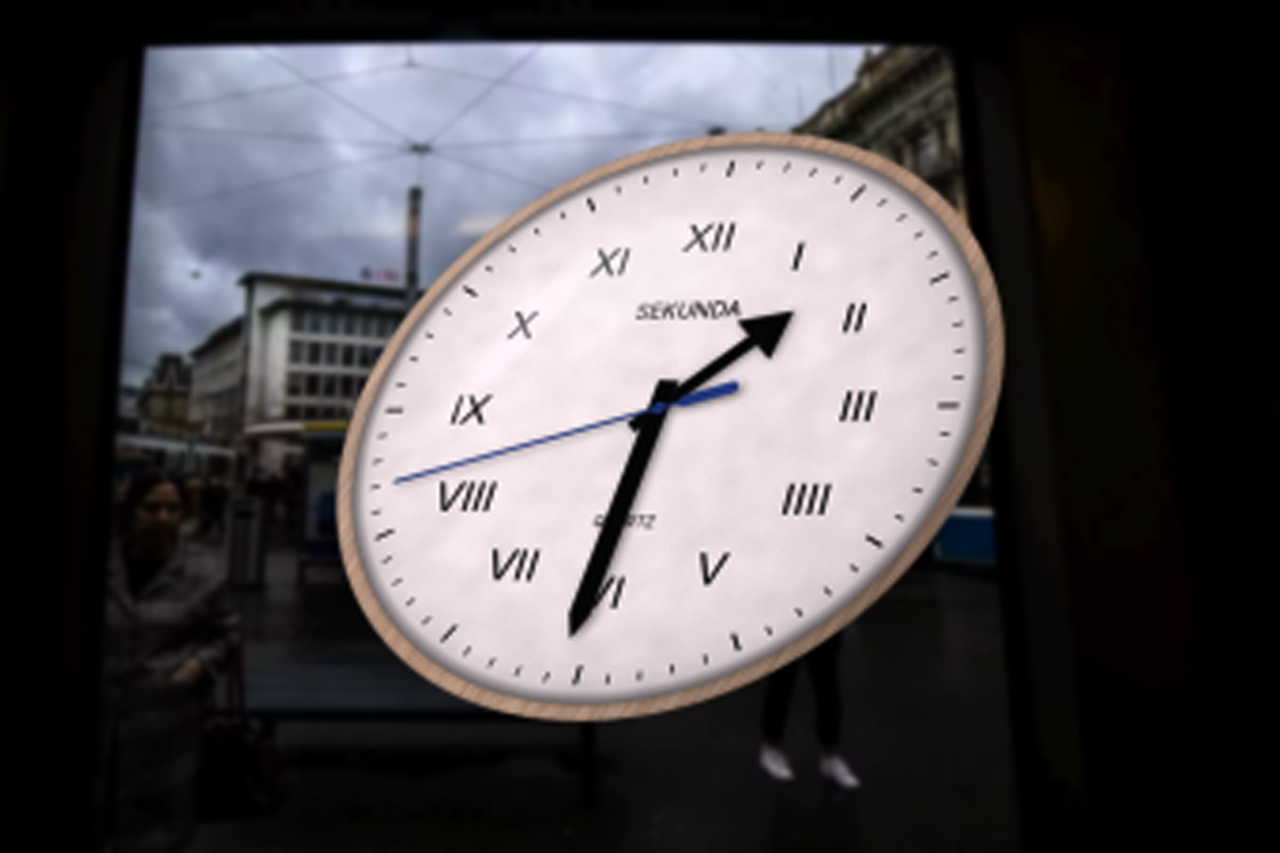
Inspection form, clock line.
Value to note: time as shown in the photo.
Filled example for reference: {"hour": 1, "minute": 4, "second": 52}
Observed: {"hour": 1, "minute": 30, "second": 42}
